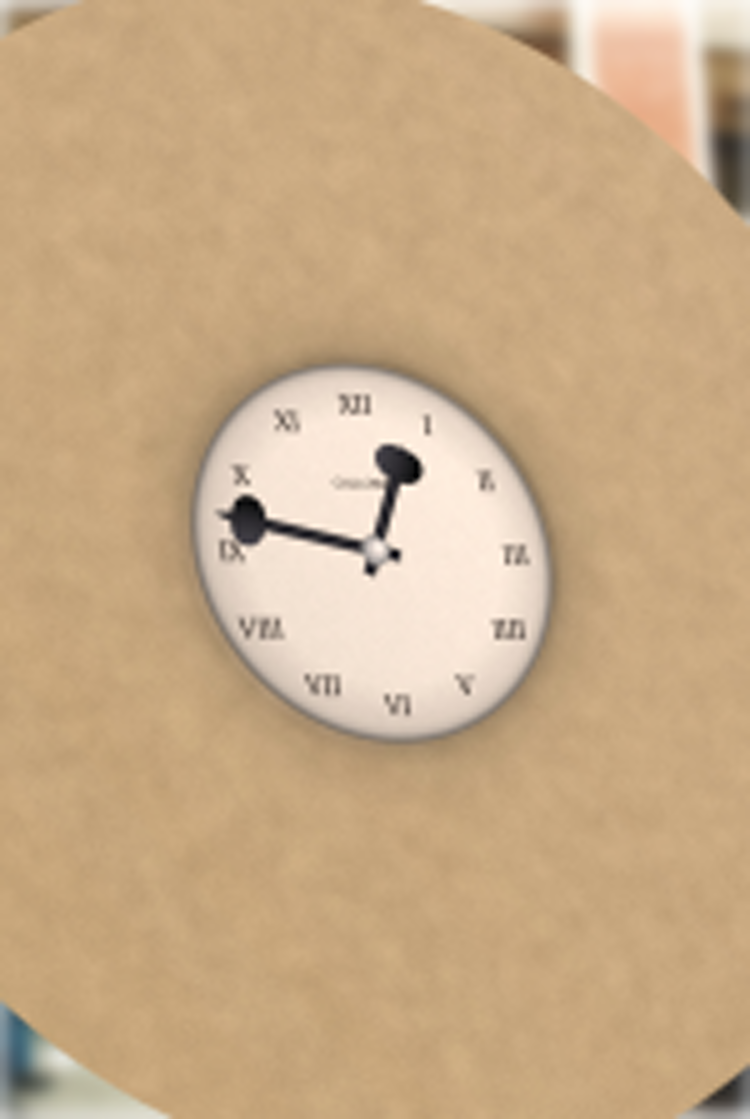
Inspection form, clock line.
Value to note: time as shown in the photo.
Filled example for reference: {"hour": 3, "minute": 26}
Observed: {"hour": 12, "minute": 47}
